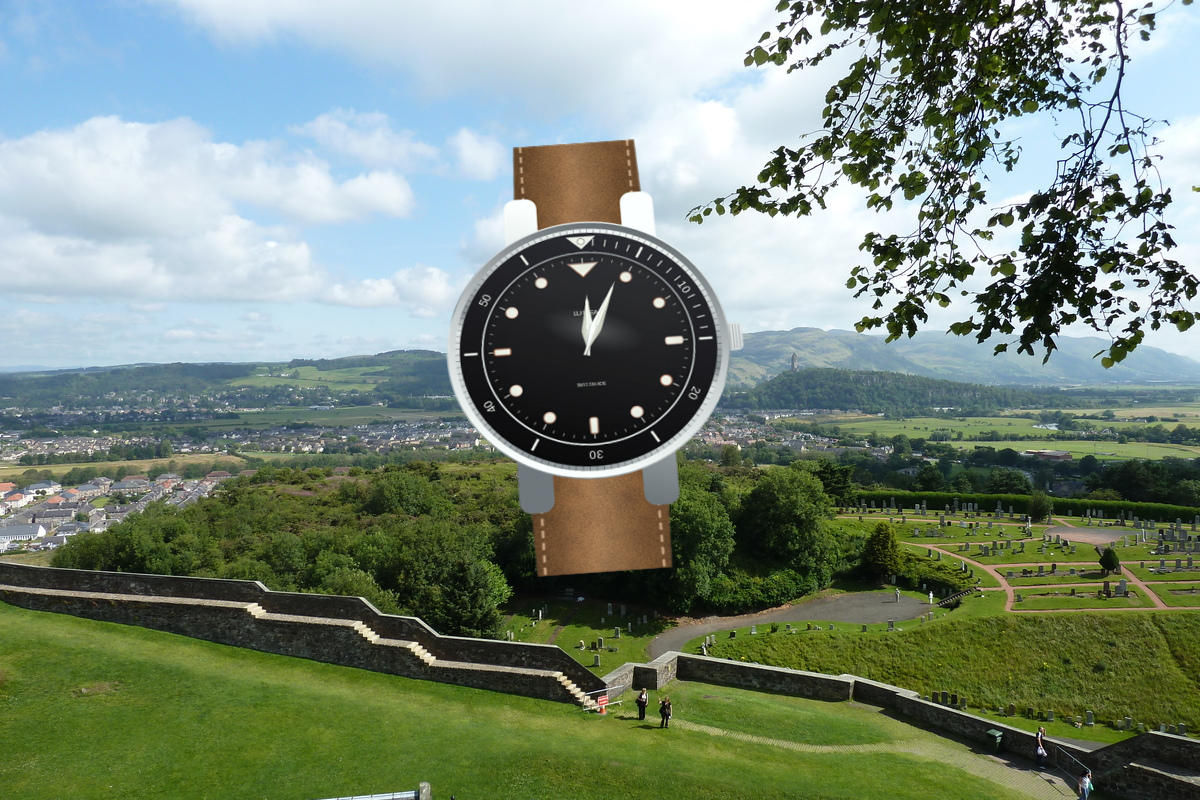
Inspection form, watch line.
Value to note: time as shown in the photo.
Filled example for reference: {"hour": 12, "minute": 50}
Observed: {"hour": 12, "minute": 4}
